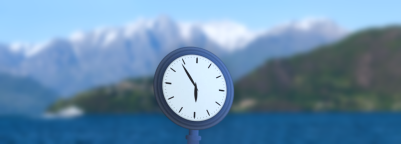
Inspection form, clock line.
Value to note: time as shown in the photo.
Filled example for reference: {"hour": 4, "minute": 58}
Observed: {"hour": 5, "minute": 54}
